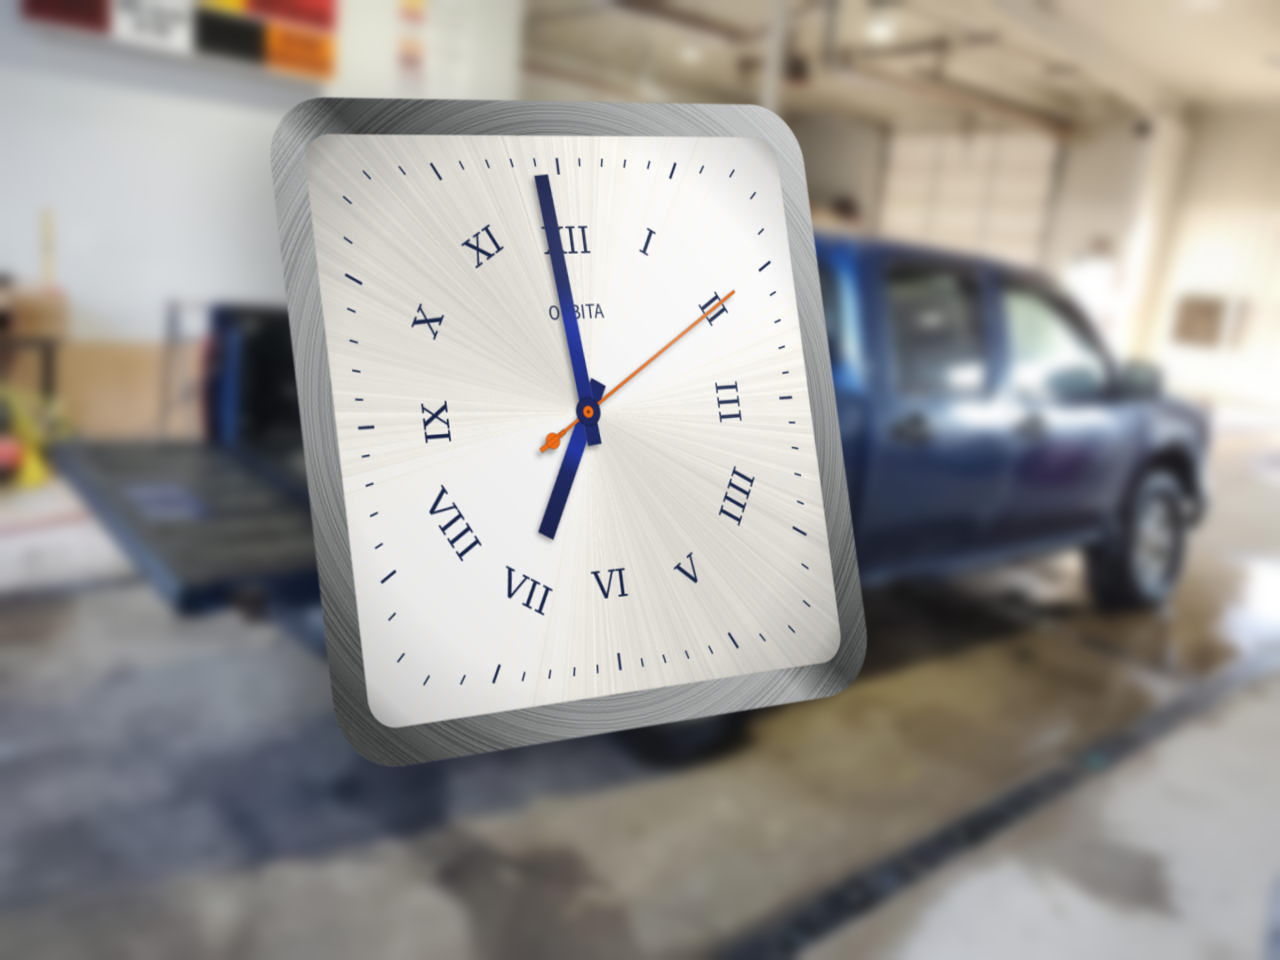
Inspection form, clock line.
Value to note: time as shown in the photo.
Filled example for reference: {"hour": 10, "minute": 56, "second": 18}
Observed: {"hour": 6, "minute": 59, "second": 10}
